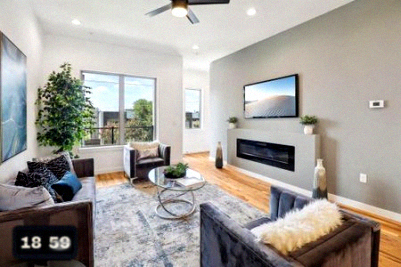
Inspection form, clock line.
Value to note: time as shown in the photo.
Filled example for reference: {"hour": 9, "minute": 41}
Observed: {"hour": 18, "minute": 59}
